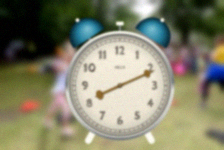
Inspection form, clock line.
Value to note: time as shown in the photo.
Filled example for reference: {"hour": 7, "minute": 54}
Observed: {"hour": 8, "minute": 11}
